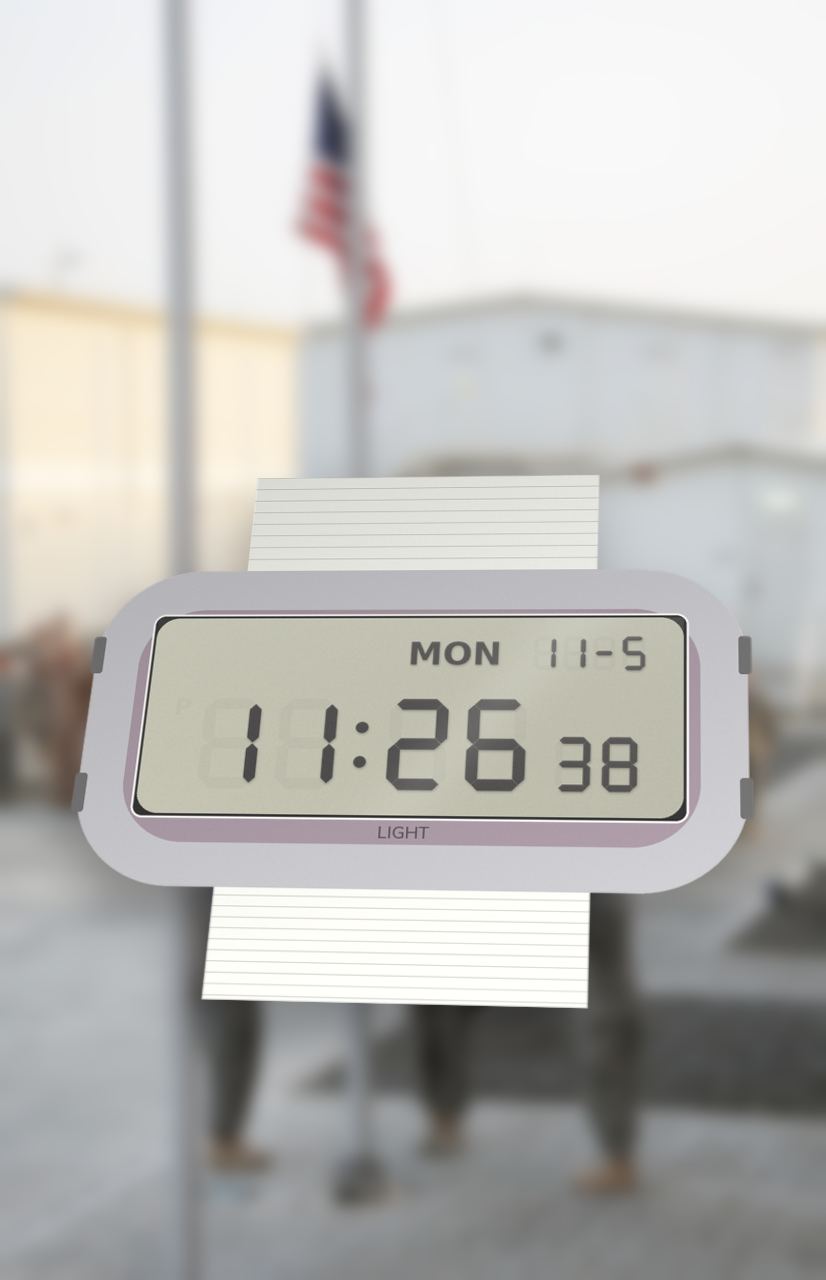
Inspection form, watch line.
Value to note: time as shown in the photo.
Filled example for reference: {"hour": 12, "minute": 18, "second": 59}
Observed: {"hour": 11, "minute": 26, "second": 38}
